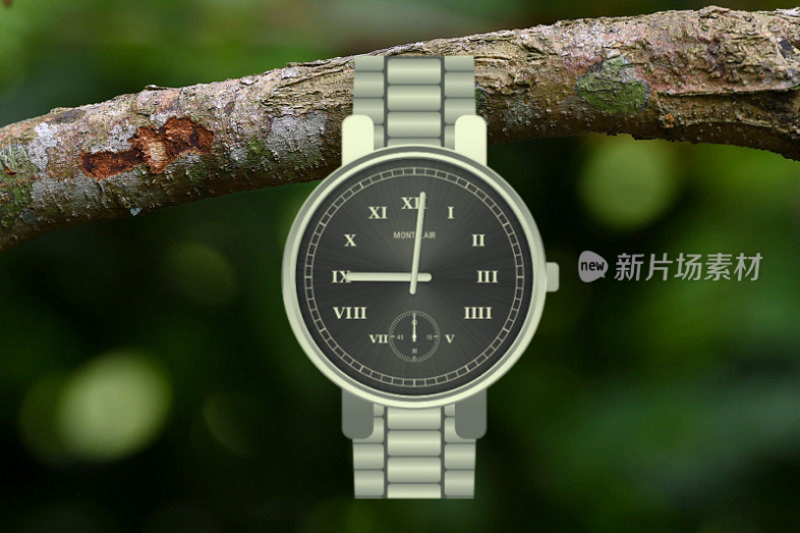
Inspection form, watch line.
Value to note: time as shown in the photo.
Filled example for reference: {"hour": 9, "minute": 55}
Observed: {"hour": 9, "minute": 1}
